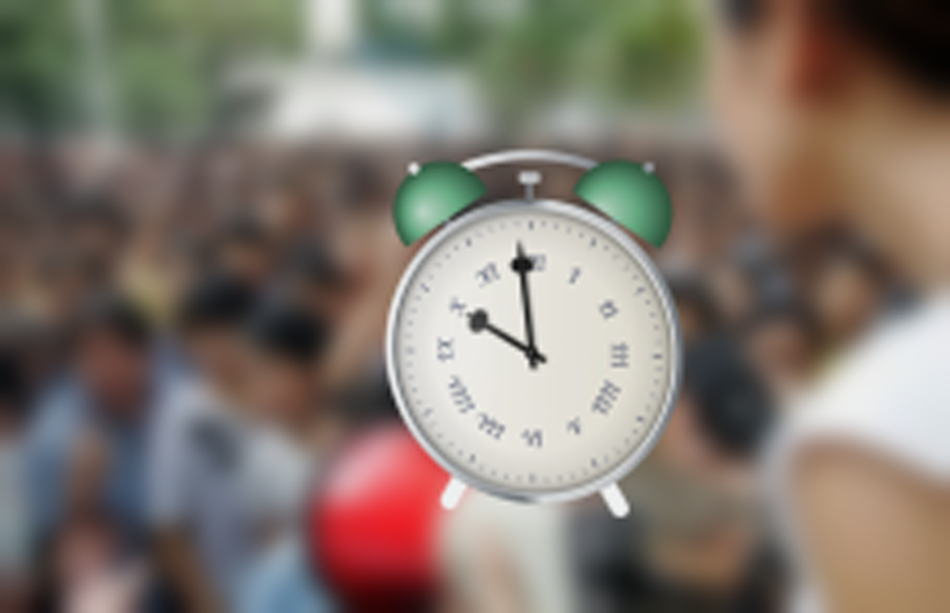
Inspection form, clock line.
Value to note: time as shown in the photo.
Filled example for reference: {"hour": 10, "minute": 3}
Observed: {"hour": 9, "minute": 59}
